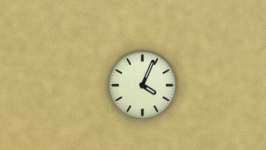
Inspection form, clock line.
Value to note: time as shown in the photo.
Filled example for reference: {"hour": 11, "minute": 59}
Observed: {"hour": 4, "minute": 4}
